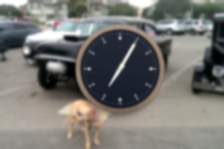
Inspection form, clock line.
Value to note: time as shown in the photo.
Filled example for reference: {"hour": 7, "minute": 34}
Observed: {"hour": 7, "minute": 5}
